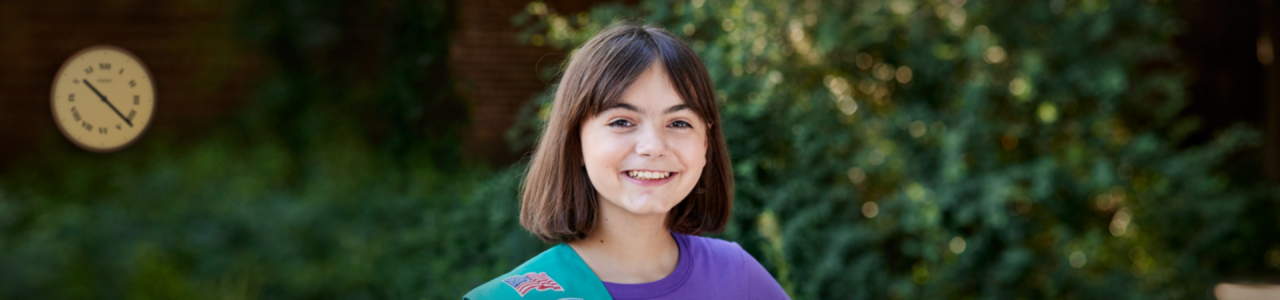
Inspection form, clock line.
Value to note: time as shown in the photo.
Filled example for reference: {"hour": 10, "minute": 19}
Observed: {"hour": 10, "minute": 22}
